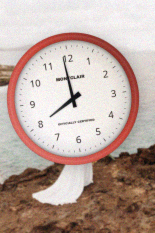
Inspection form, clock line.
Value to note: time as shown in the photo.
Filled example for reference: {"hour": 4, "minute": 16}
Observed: {"hour": 7, "minute": 59}
